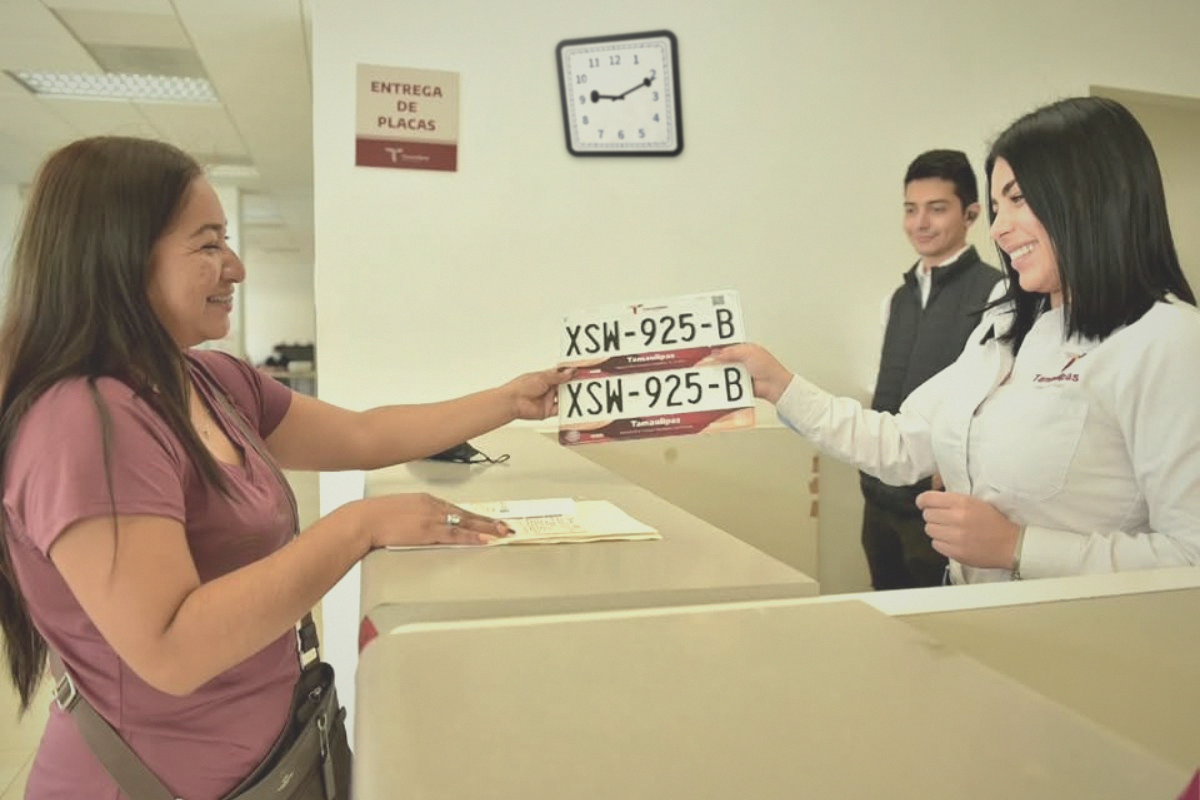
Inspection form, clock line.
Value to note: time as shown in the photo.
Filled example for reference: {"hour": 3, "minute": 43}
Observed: {"hour": 9, "minute": 11}
